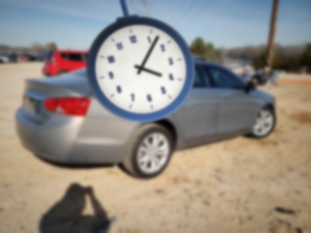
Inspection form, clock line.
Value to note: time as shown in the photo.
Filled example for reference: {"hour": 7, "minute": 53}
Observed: {"hour": 4, "minute": 7}
